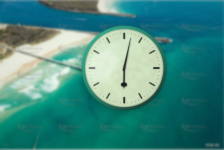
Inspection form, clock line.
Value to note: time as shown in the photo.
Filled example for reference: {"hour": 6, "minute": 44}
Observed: {"hour": 6, "minute": 2}
